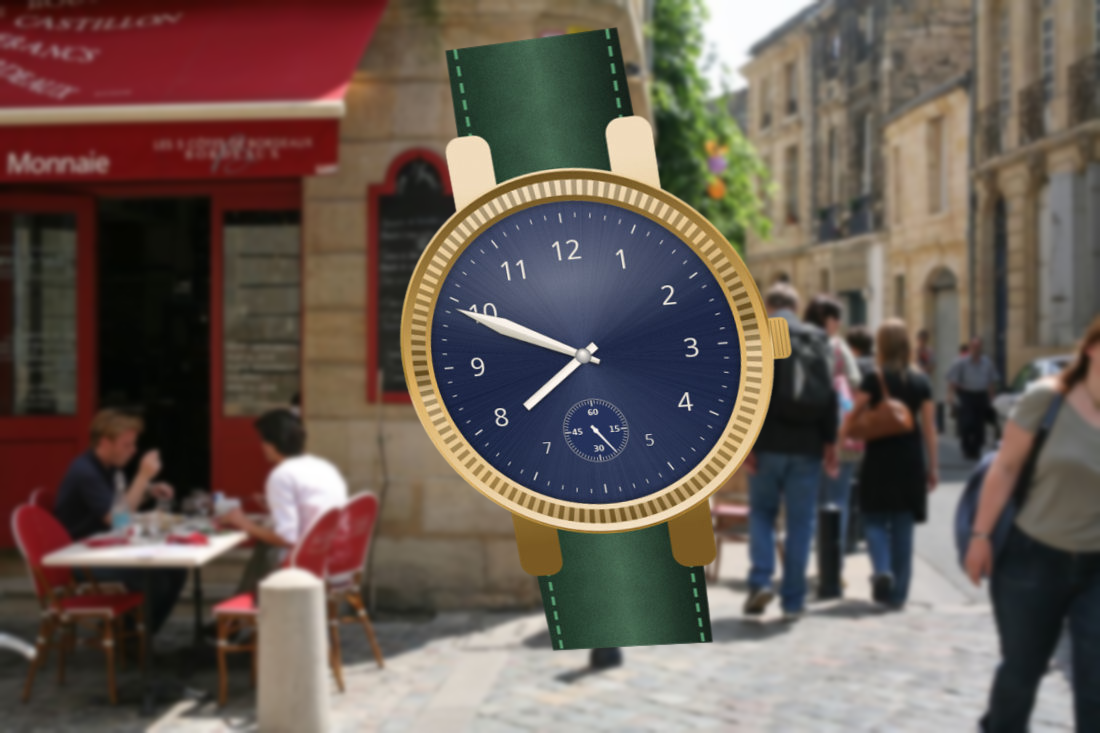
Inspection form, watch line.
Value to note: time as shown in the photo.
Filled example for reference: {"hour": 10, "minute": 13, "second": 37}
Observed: {"hour": 7, "minute": 49, "second": 24}
